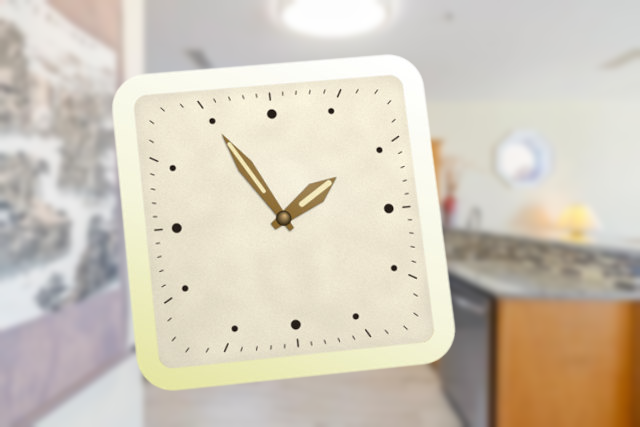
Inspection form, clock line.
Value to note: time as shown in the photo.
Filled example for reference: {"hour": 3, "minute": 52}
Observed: {"hour": 1, "minute": 55}
